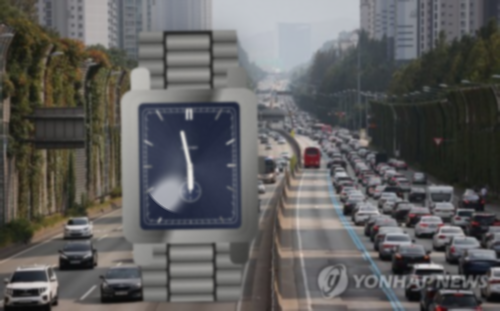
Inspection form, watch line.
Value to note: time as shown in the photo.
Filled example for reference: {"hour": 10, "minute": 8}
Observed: {"hour": 5, "minute": 58}
